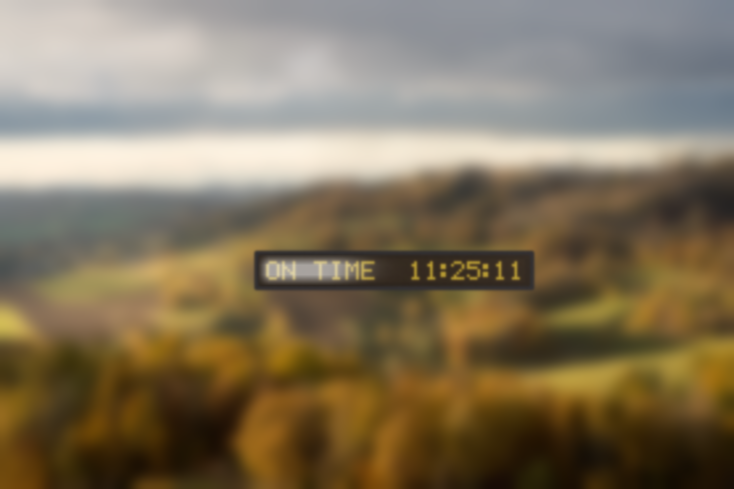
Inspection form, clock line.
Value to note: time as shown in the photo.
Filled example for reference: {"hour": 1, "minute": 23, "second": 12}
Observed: {"hour": 11, "minute": 25, "second": 11}
